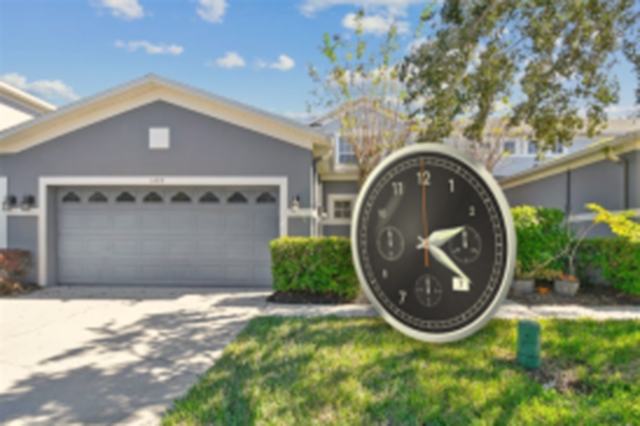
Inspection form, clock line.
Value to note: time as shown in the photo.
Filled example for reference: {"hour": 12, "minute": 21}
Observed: {"hour": 2, "minute": 21}
